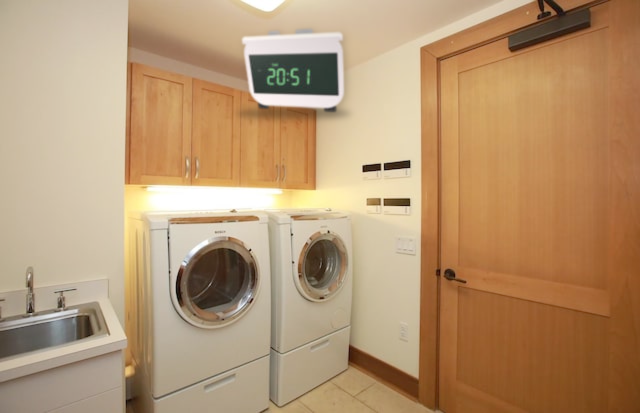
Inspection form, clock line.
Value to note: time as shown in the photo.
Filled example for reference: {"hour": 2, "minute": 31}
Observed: {"hour": 20, "minute": 51}
